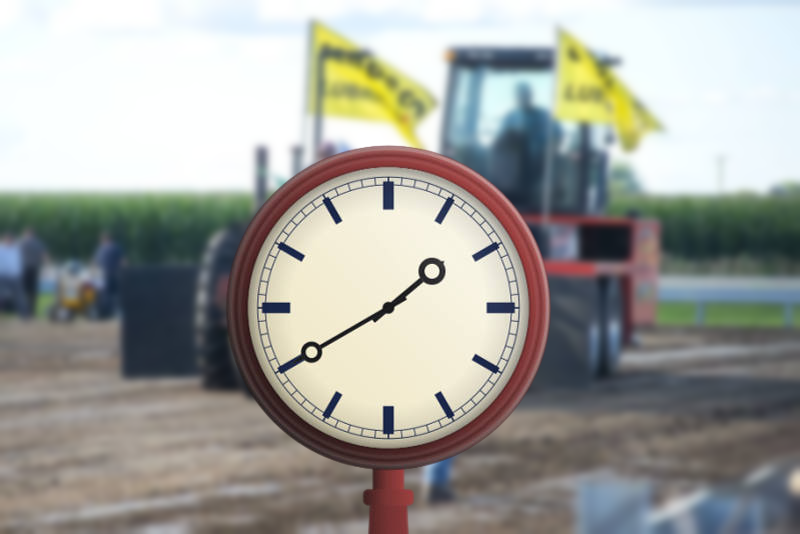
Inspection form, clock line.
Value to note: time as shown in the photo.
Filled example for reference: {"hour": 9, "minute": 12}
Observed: {"hour": 1, "minute": 40}
